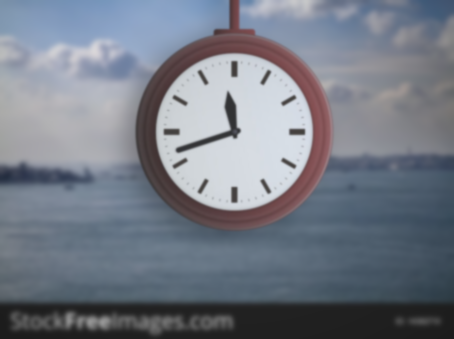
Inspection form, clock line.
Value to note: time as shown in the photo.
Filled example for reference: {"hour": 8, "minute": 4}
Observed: {"hour": 11, "minute": 42}
